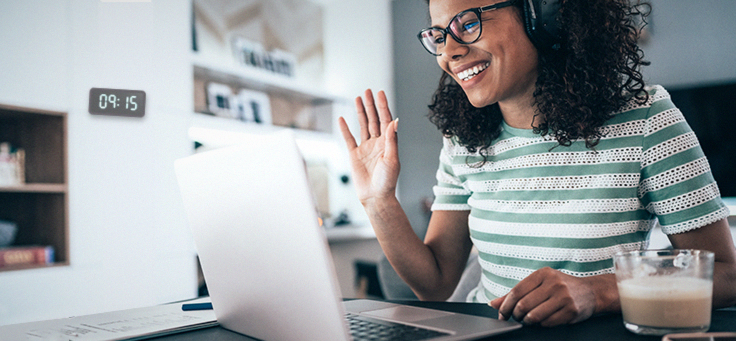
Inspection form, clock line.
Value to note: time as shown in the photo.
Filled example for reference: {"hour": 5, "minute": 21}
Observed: {"hour": 9, "minute": 15}
